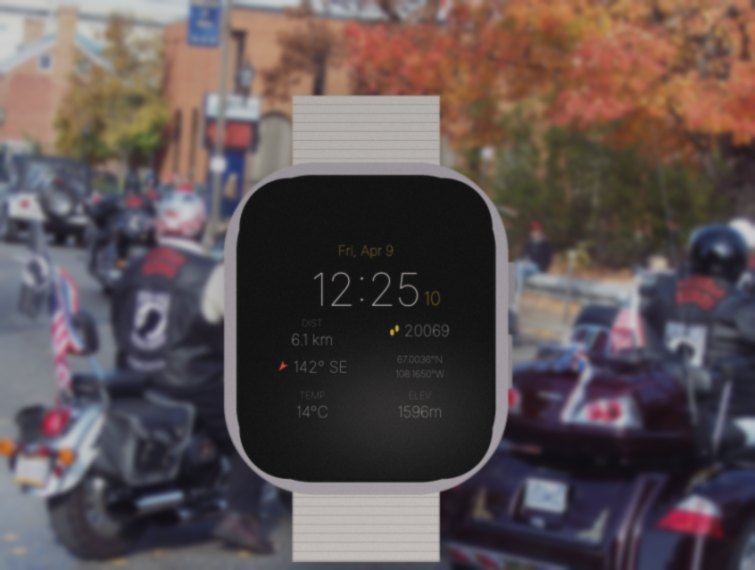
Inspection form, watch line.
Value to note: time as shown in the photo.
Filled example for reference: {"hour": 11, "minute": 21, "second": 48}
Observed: {"hour": 12, "minute": 25, "second": 10}
